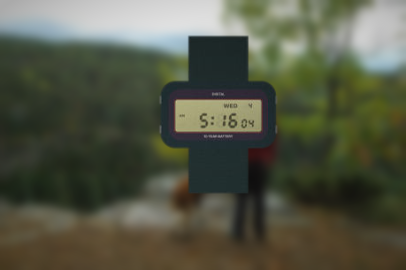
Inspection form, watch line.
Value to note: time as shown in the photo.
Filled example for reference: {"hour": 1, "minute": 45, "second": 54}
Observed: {"hour": 5, "minute": 16, "second": 4}
